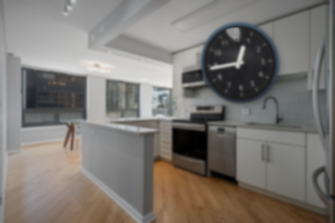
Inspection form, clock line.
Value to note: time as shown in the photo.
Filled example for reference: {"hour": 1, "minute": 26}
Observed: {"hour": 12, "minute": 44}
